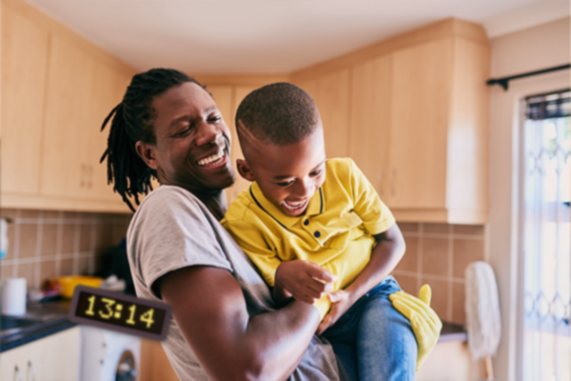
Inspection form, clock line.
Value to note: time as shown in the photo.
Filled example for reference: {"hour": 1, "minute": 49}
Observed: {"hour": 13, "minute": 14}
